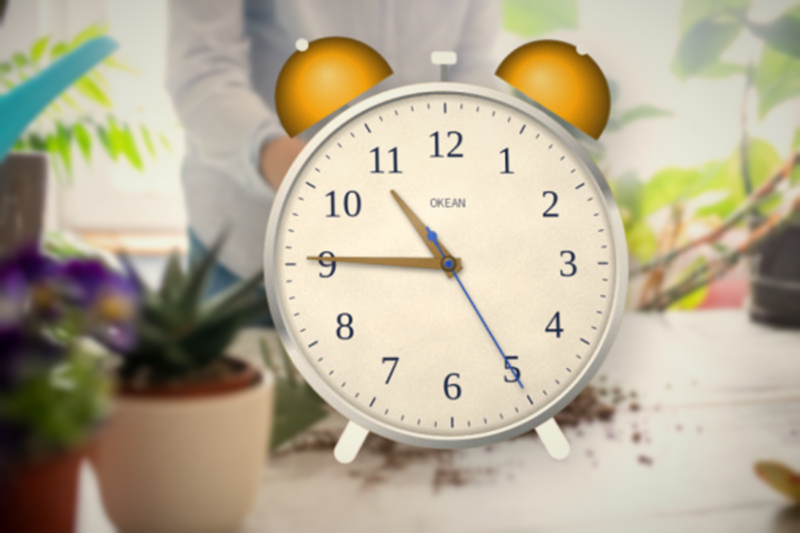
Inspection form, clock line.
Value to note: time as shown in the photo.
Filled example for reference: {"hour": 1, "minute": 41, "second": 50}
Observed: {"hour": 10, "minute": 45, "second": 25}
